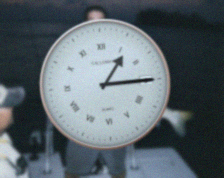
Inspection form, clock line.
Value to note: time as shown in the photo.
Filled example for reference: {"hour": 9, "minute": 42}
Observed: {"hour": 1, "minute": 15}
